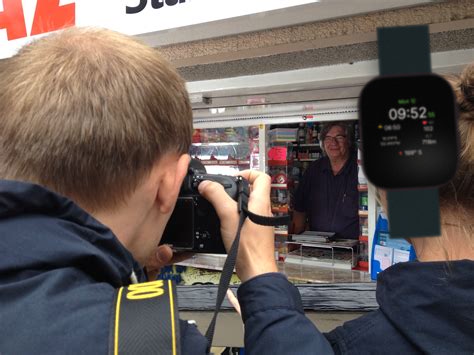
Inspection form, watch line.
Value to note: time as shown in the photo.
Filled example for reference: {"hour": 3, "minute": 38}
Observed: {"hour": 9, "minute": 52}
